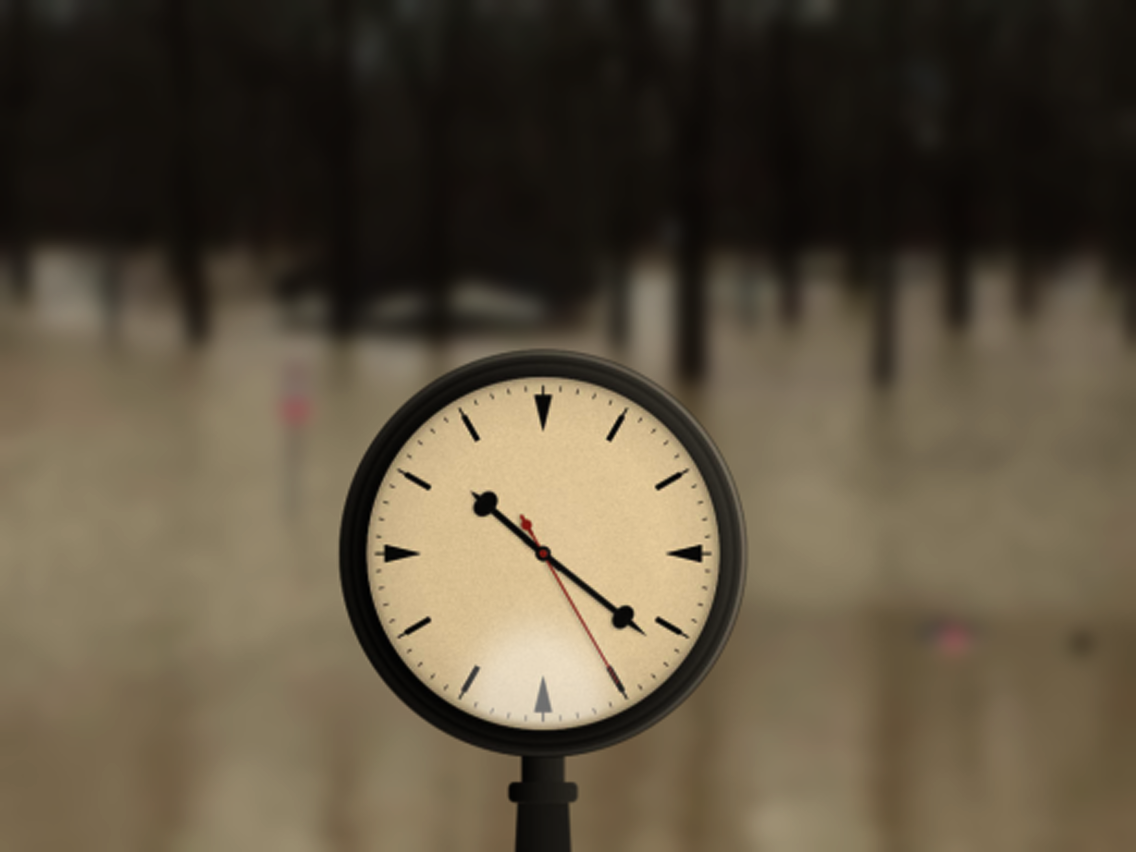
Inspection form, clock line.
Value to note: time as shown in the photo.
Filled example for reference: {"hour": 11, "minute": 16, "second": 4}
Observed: {"hour": 10, "minute": 21, "second": 25}
